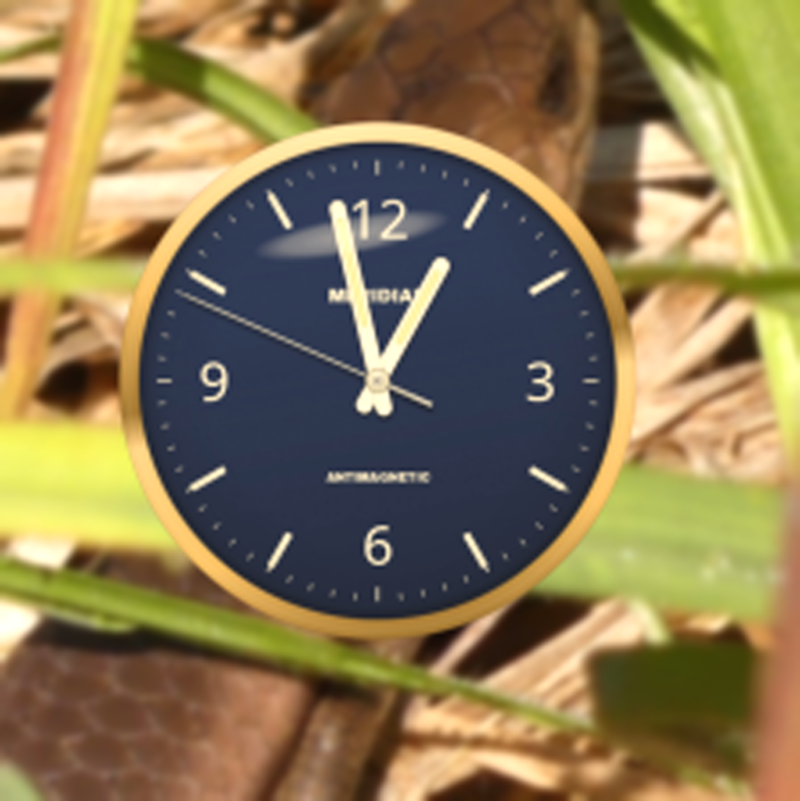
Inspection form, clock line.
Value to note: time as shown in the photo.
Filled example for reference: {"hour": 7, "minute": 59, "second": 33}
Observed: {"hour": 12, "minute": 57, "second": 49}
